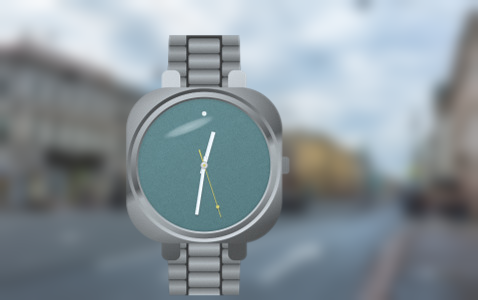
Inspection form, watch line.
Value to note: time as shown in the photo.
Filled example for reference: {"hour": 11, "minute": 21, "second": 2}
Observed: {"hour": 12, "minute": 31, "second": 27}
